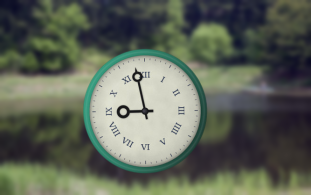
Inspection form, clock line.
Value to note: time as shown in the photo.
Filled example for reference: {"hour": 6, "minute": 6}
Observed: {"hour": 8, "minute": 58}
